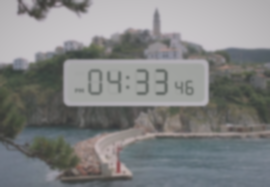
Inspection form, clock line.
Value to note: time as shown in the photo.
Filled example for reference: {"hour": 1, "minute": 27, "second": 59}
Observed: {"hour": 4, "minute": 33, "second": 46}
